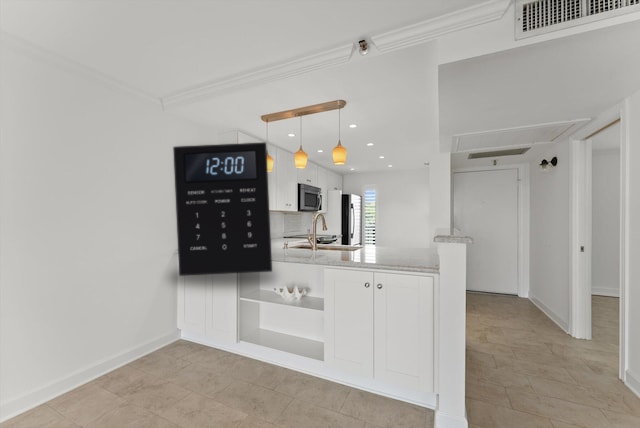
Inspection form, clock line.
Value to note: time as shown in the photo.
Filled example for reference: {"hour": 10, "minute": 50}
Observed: {"hour": 12, "minute": 0}
